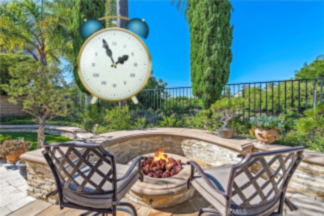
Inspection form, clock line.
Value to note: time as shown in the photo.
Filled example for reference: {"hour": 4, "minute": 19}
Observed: {"hour": 1, "minute": 56}
